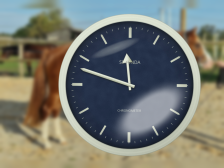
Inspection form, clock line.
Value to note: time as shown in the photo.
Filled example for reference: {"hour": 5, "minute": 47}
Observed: {"hour": 11, "minute": 48}
